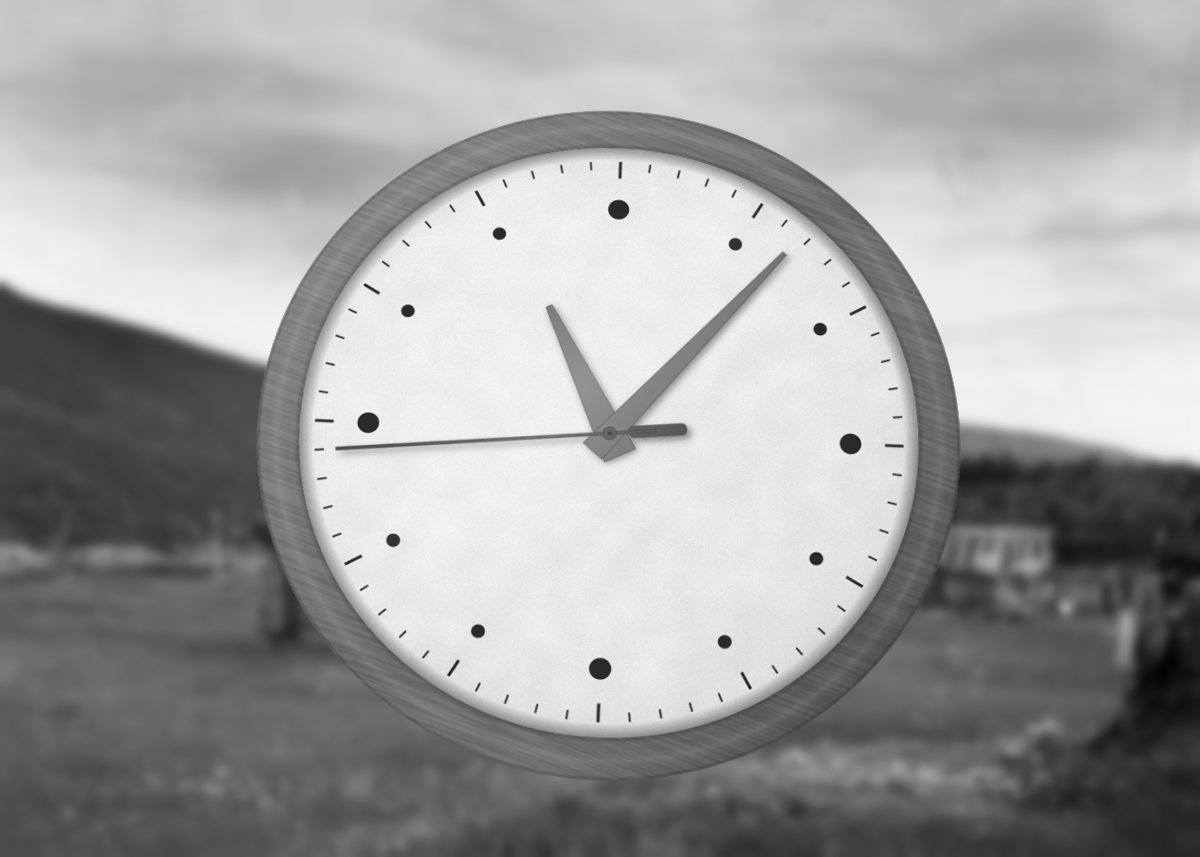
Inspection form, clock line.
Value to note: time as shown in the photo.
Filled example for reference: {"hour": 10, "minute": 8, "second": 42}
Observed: {"hour": 11, "minute": 6, "second": 44}
